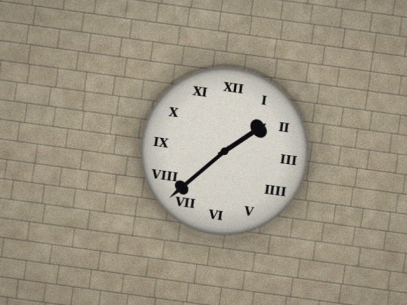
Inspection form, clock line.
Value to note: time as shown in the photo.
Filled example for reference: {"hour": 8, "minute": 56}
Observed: {"hour": 1, "minute": 37}
